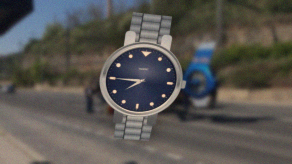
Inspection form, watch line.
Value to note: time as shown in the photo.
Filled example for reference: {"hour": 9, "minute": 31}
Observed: {"hour": 7, "minute": 45}
